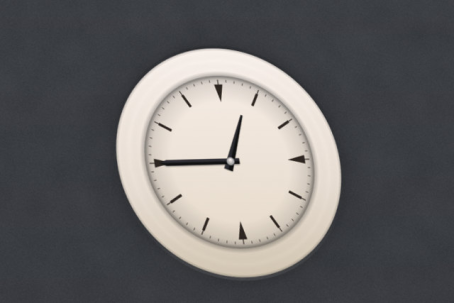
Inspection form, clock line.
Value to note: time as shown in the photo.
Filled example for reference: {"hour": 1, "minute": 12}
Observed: {"hour": 12, "minute": 45}
